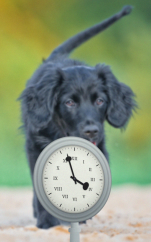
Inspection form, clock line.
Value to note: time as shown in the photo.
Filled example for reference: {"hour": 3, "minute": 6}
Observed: {"hour": 3, "minute": 57}
